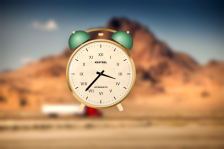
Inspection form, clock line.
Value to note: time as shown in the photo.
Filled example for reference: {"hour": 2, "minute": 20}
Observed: {"hour": 3, "minute": 37}
